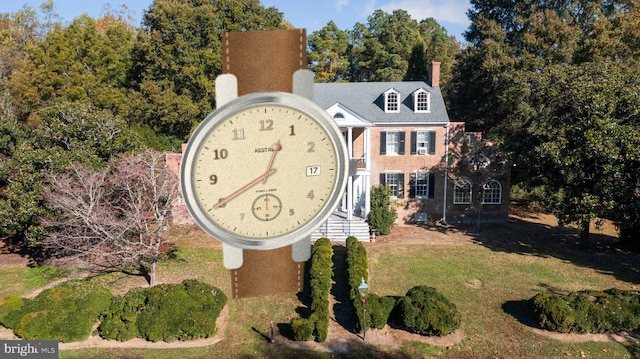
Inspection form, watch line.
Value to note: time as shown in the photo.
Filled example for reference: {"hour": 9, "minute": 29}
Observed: {"hour": 12, "minute": 40}
